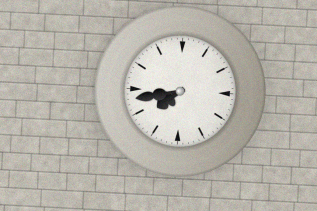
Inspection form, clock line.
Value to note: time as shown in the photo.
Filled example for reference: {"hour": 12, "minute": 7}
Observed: {"hour": 7, "minute": 43}
